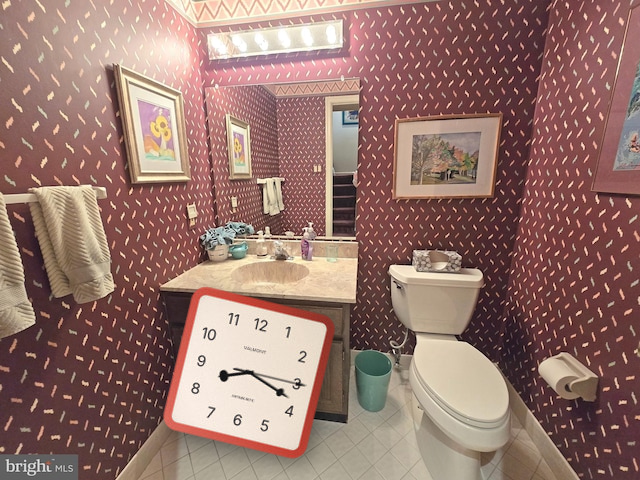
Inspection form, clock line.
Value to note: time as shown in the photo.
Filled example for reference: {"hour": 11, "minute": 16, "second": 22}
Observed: {"hour": 8, "minute": 18, "second": 15}
